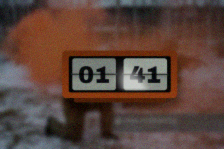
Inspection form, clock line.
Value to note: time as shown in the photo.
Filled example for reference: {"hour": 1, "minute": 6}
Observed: {"hour": 1, "minute": 41}
